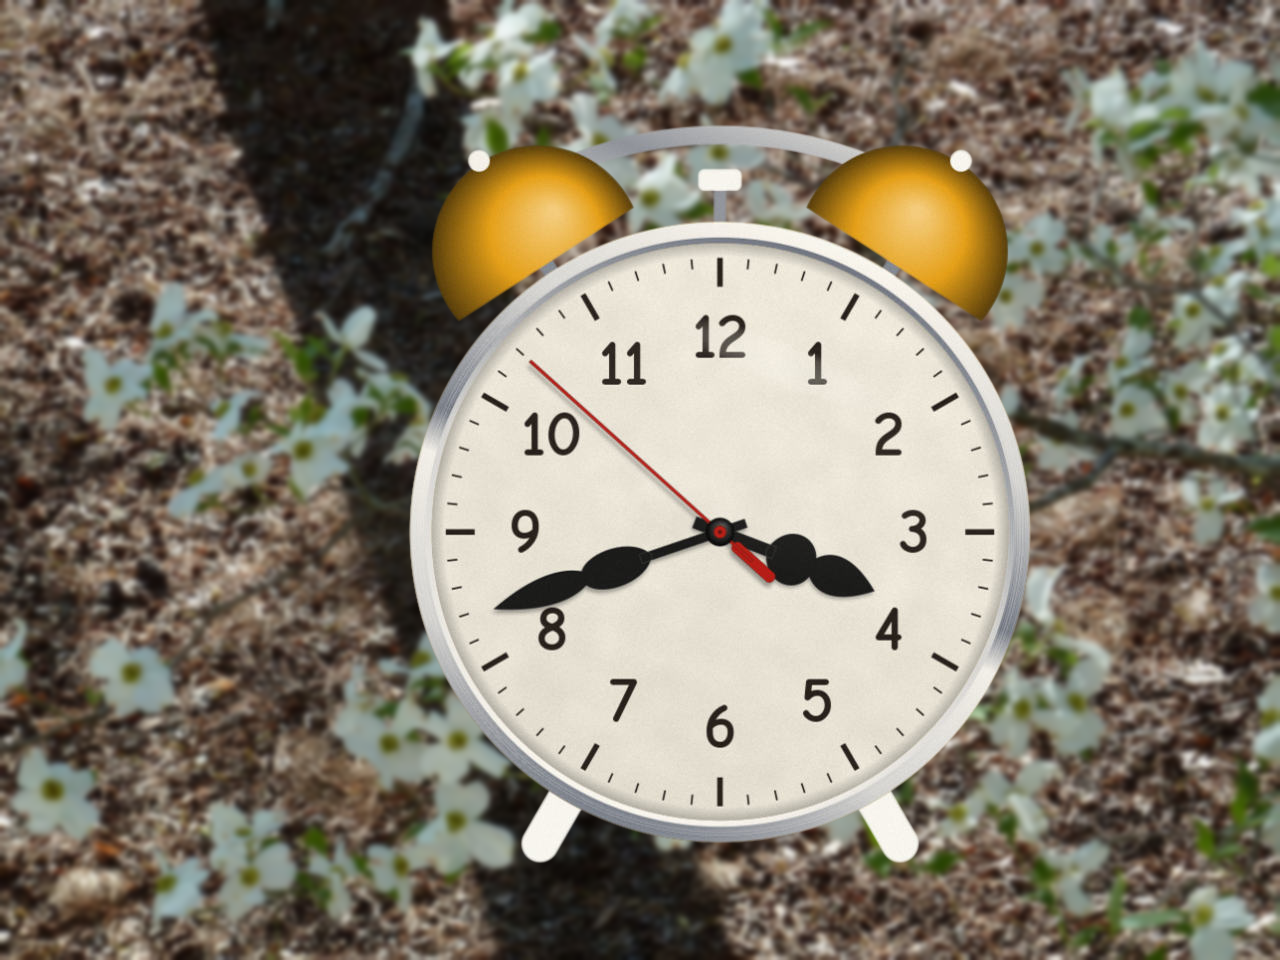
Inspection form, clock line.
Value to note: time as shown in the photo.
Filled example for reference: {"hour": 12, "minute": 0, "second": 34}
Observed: {"hour": 3, "minute": 41, "second": 52}
